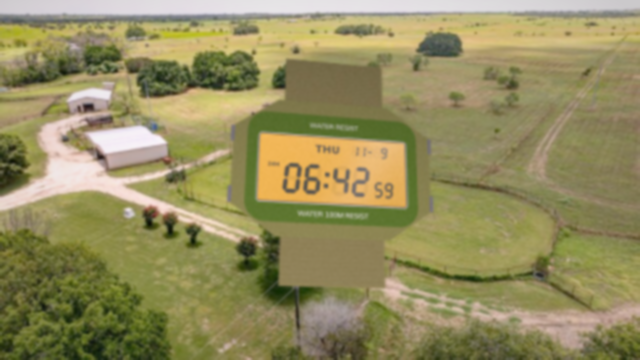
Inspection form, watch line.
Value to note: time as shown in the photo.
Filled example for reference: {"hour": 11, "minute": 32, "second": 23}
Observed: {"hour": 6, "minute": 42, "second": 59}
